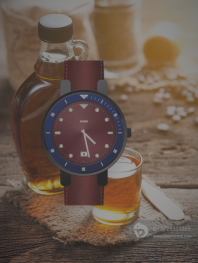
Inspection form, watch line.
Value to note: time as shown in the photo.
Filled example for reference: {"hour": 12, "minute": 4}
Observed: {"hour": 4, "minute": 28}
